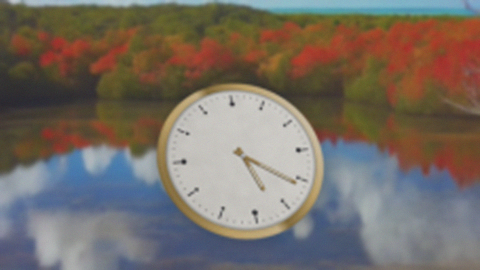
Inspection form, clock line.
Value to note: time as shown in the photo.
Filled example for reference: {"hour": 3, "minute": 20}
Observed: {"hour": 5, "minute": 21}
